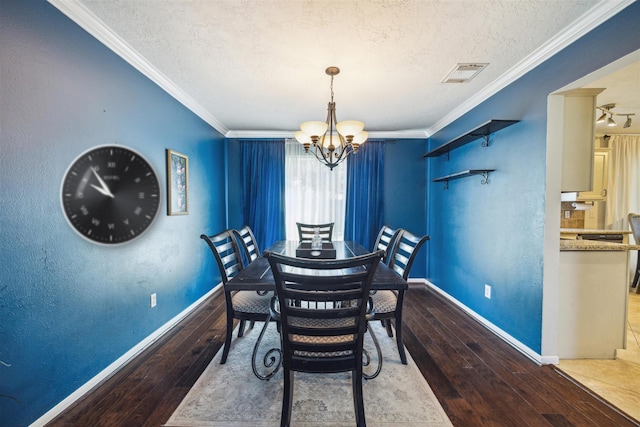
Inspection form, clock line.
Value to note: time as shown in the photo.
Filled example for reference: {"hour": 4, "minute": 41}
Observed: {"hour": 9, "minute": 54}
